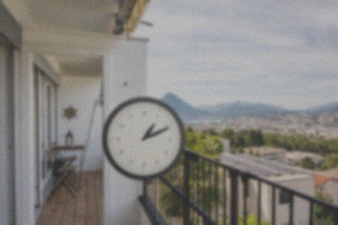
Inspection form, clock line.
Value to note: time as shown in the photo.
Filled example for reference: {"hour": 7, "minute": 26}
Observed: {"hour": 1, "minute": 11}
